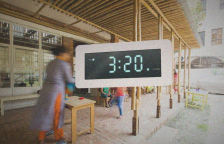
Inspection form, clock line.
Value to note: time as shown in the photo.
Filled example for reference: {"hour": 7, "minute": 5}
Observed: {"hour": 3, "minute": 20}
